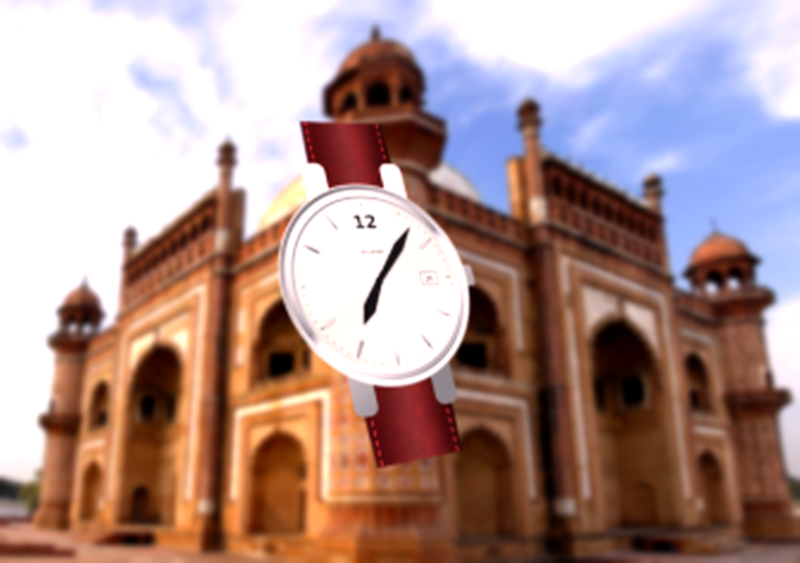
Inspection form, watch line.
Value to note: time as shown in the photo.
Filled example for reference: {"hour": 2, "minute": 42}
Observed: {"hour": 7, "minute": 7}
